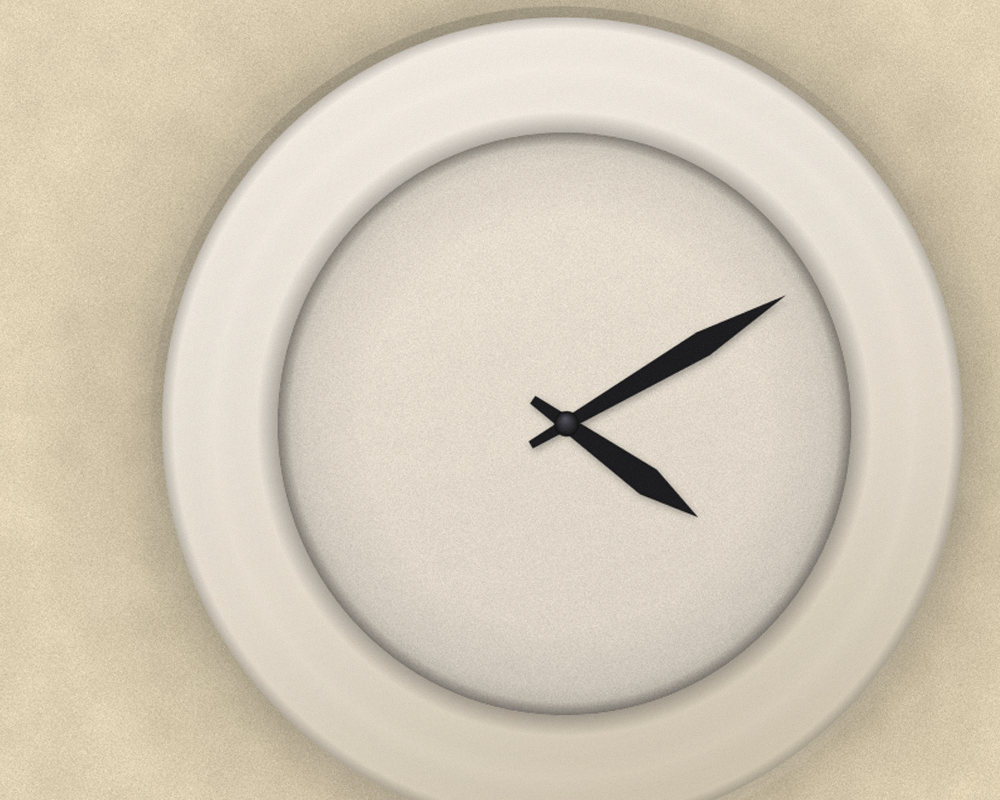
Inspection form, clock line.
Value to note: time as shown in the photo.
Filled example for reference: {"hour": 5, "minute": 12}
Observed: {"hour": 4, "minute": 10}
